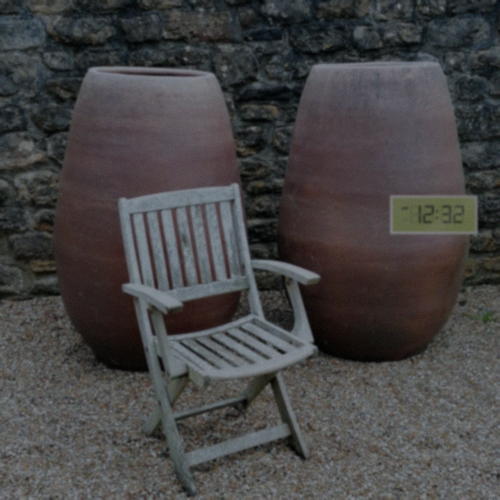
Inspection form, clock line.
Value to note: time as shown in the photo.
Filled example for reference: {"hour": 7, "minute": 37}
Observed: {"hour": 12, "minute": 32}
